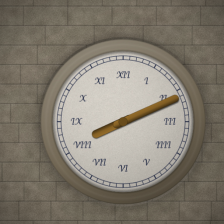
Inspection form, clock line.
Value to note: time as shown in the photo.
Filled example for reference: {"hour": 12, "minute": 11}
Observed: {"hour": 8, "minute": 11}
